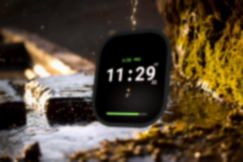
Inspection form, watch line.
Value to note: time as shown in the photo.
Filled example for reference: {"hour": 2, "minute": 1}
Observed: {"hour": 11, "minute": 29}
